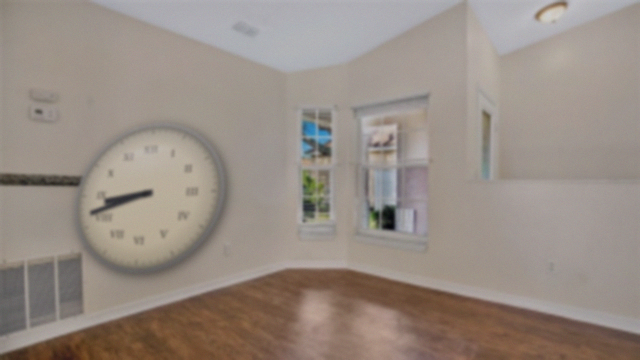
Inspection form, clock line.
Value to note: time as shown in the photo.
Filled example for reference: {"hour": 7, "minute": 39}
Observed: {"hour": 8, "minute": 42}
